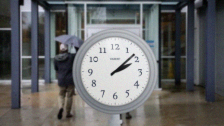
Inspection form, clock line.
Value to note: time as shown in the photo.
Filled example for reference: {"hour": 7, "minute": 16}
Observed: {"hour": 2, "minute": 8}
